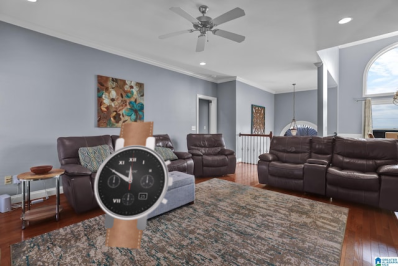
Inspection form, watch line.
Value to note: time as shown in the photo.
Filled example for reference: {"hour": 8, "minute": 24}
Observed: {"hour": 11, "minute": 50}
